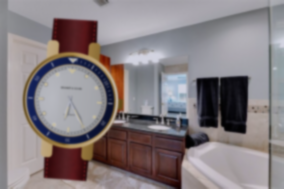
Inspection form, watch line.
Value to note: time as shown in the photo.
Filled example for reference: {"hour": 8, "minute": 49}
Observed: {"hour": 6, "minute": 25}
